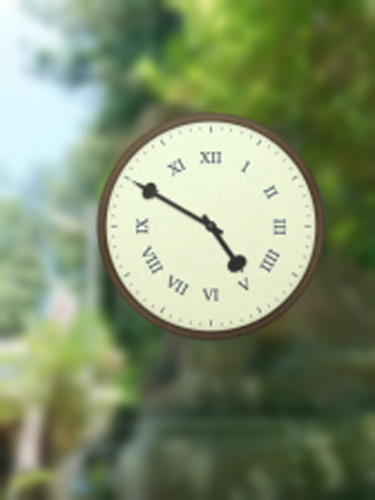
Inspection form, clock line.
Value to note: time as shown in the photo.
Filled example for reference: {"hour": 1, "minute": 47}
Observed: {"hour": 4, "minute": 50}
